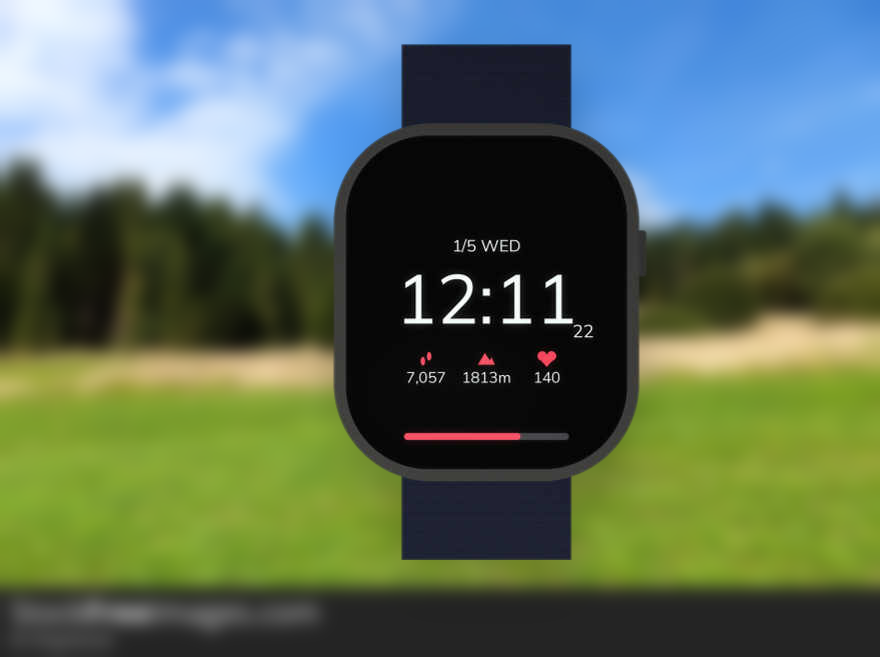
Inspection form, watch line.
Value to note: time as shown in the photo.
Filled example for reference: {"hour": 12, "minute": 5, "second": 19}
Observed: {"hour": 12, "minute": 11, "second": 22}
